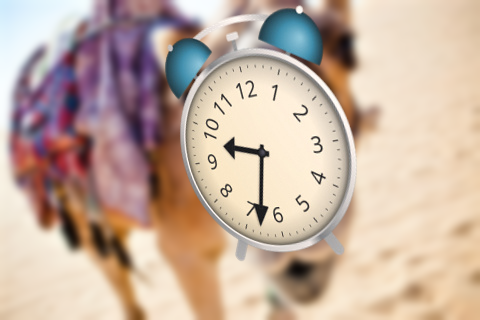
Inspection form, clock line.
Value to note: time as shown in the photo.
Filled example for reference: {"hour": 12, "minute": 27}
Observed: {"hour": 9, "minute": 33}
